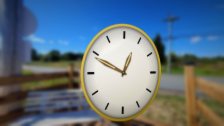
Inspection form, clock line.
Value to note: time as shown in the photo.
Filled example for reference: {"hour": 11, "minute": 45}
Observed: {"hour": 12, "minute": 49}
